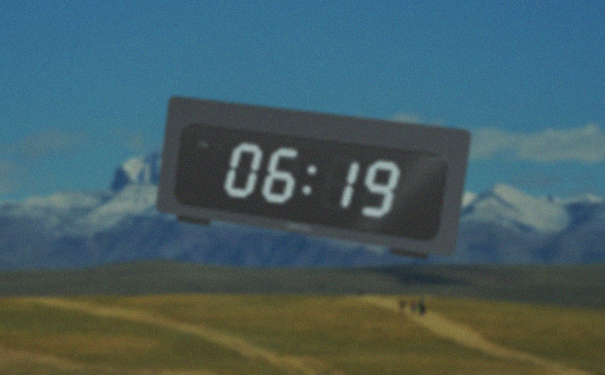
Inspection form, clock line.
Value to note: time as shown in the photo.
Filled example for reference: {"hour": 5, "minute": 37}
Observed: {"hour": 6, "minute": 19}
